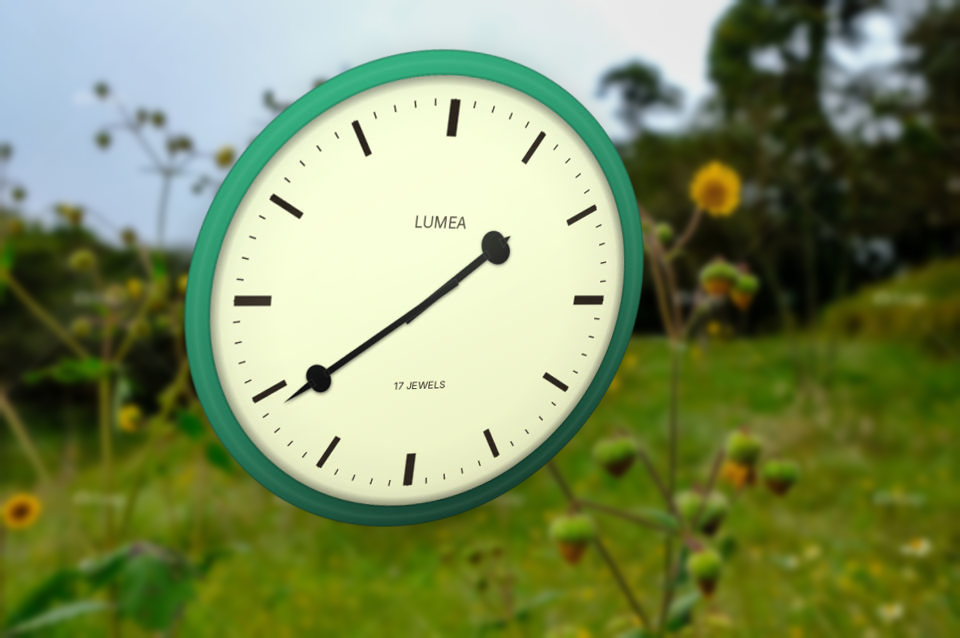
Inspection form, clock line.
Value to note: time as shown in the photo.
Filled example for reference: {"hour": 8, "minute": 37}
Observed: {"hour": 1, "minute": 39}
